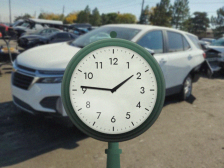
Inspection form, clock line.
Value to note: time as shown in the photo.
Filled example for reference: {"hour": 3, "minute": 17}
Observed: {"hour": 1, "minute": 46}
